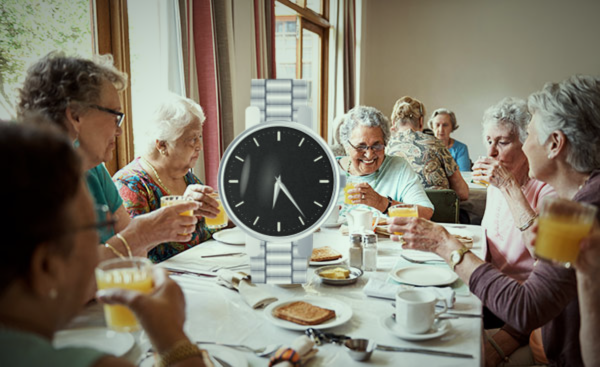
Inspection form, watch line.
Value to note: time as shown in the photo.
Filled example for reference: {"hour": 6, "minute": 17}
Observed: {"hour": 6, "minute": 24}
